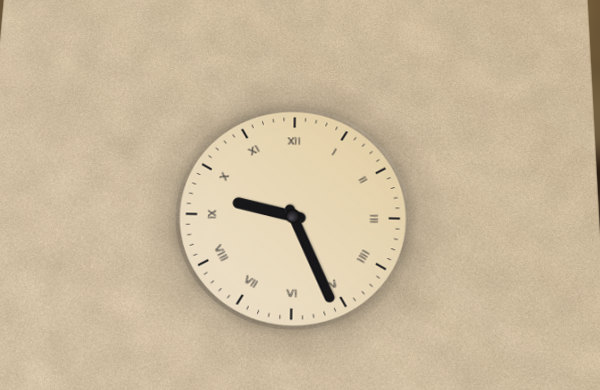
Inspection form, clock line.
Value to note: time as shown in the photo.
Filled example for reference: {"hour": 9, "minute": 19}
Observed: {"hour": 9, "minute": 26}
